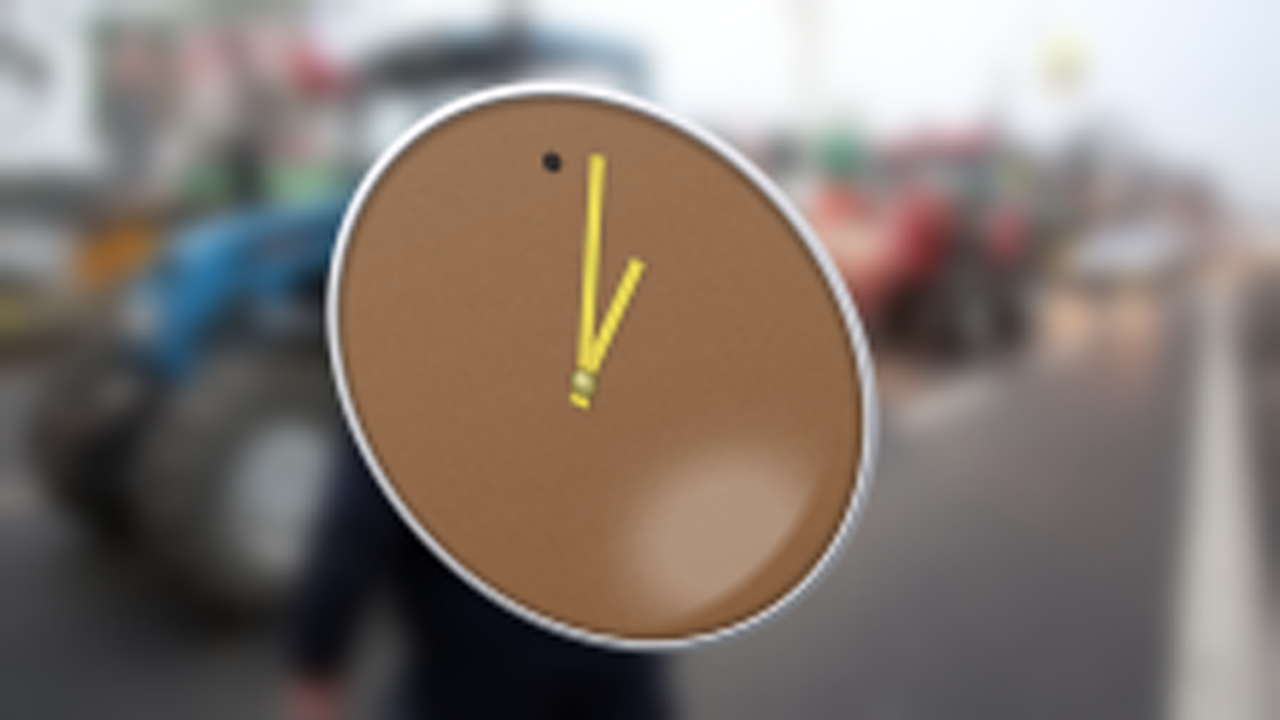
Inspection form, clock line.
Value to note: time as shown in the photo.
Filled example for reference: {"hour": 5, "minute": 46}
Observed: {"hour": 1, "minute": 2}
